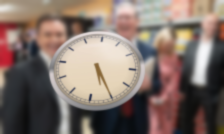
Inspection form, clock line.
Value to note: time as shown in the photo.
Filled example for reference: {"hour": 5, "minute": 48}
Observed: {"hour": 5, "minute": 25}
